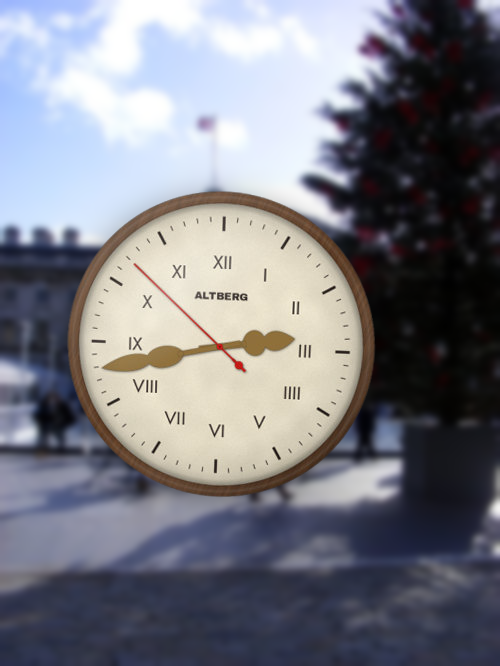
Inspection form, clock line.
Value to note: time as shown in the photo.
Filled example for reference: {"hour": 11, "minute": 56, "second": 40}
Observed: {"hour": 2, "minute": 42, "second": 52}
